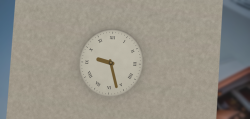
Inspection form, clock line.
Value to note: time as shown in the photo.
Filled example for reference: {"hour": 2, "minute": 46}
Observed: {"hour": 9, "minute": 27}
